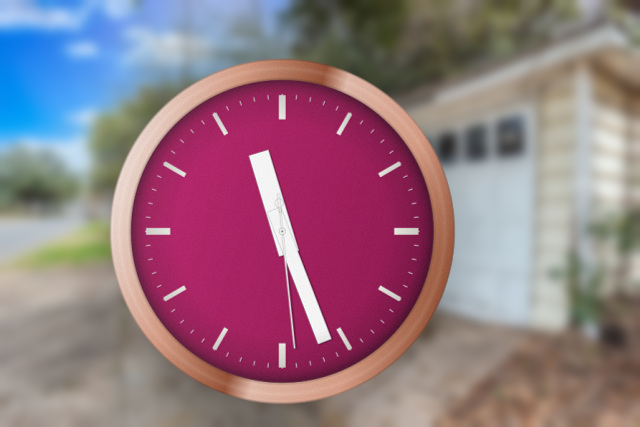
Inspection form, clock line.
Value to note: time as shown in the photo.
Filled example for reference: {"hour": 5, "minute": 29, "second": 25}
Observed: {"hour": 11, "minute": 26, "second": 29}
